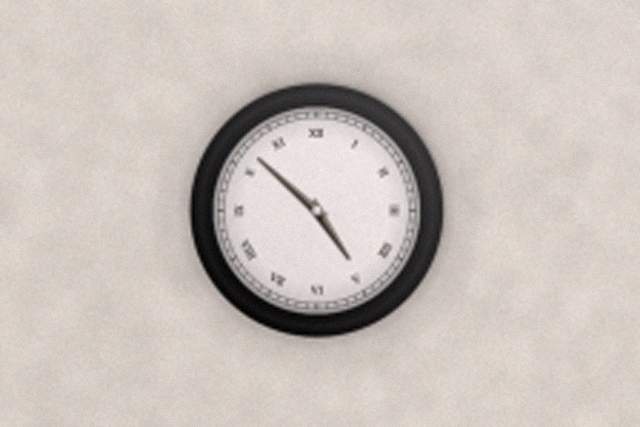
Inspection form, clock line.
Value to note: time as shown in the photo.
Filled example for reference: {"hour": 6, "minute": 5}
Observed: {"hour": 4, "minute": 52}
